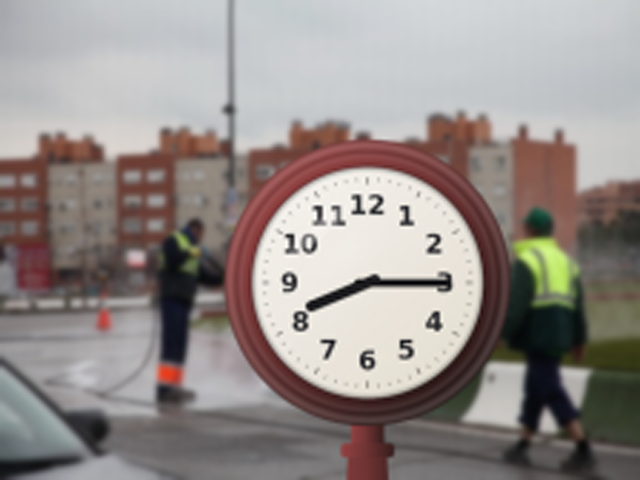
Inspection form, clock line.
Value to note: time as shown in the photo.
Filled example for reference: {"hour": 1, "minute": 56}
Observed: {"hour": 8, "minute": 15}
